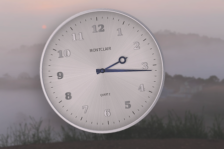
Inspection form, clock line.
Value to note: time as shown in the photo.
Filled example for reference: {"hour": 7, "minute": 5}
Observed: {"hour": 2, "minute": 16}
